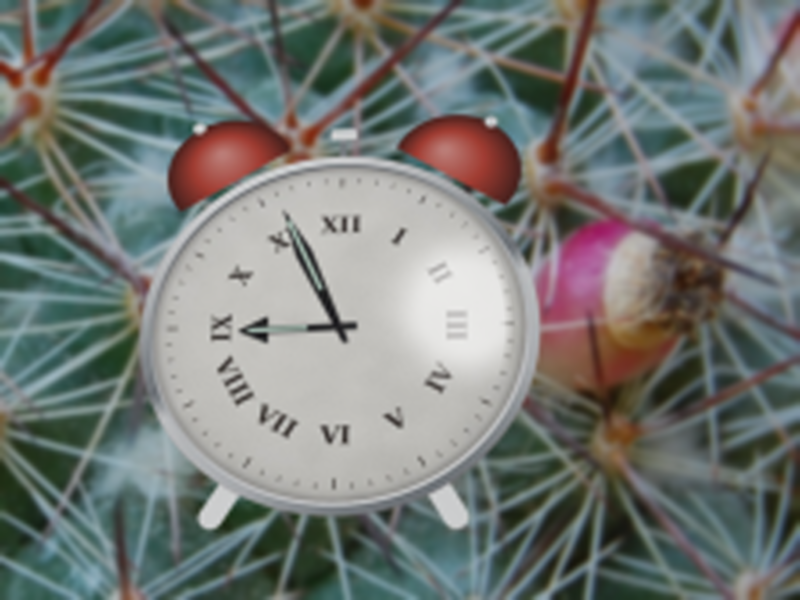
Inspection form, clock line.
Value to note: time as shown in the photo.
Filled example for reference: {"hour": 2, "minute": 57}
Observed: {"hour": 8, "minute": 56}
